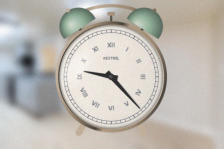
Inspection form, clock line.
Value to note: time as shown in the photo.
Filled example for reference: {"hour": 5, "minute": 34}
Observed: {"hour": 9, "minute": 23}
